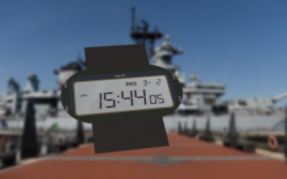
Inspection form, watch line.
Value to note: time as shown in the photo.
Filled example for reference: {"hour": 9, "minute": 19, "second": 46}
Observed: {"hour": 15, "minute": 44, "second": 5}
